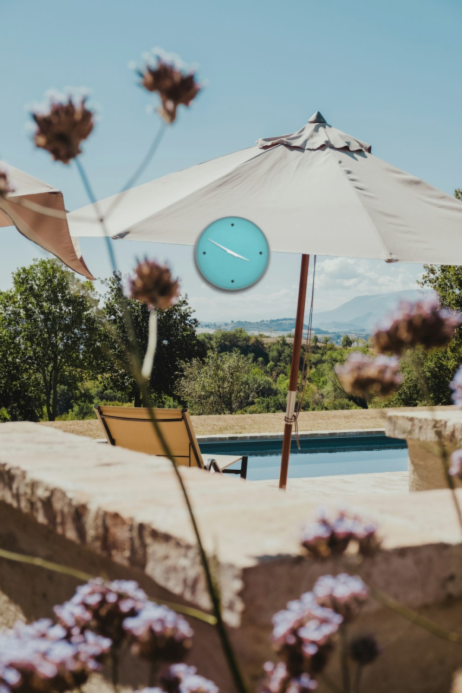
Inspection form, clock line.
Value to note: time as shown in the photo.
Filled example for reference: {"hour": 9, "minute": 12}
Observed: {"hour": 3, "minute": 50}
